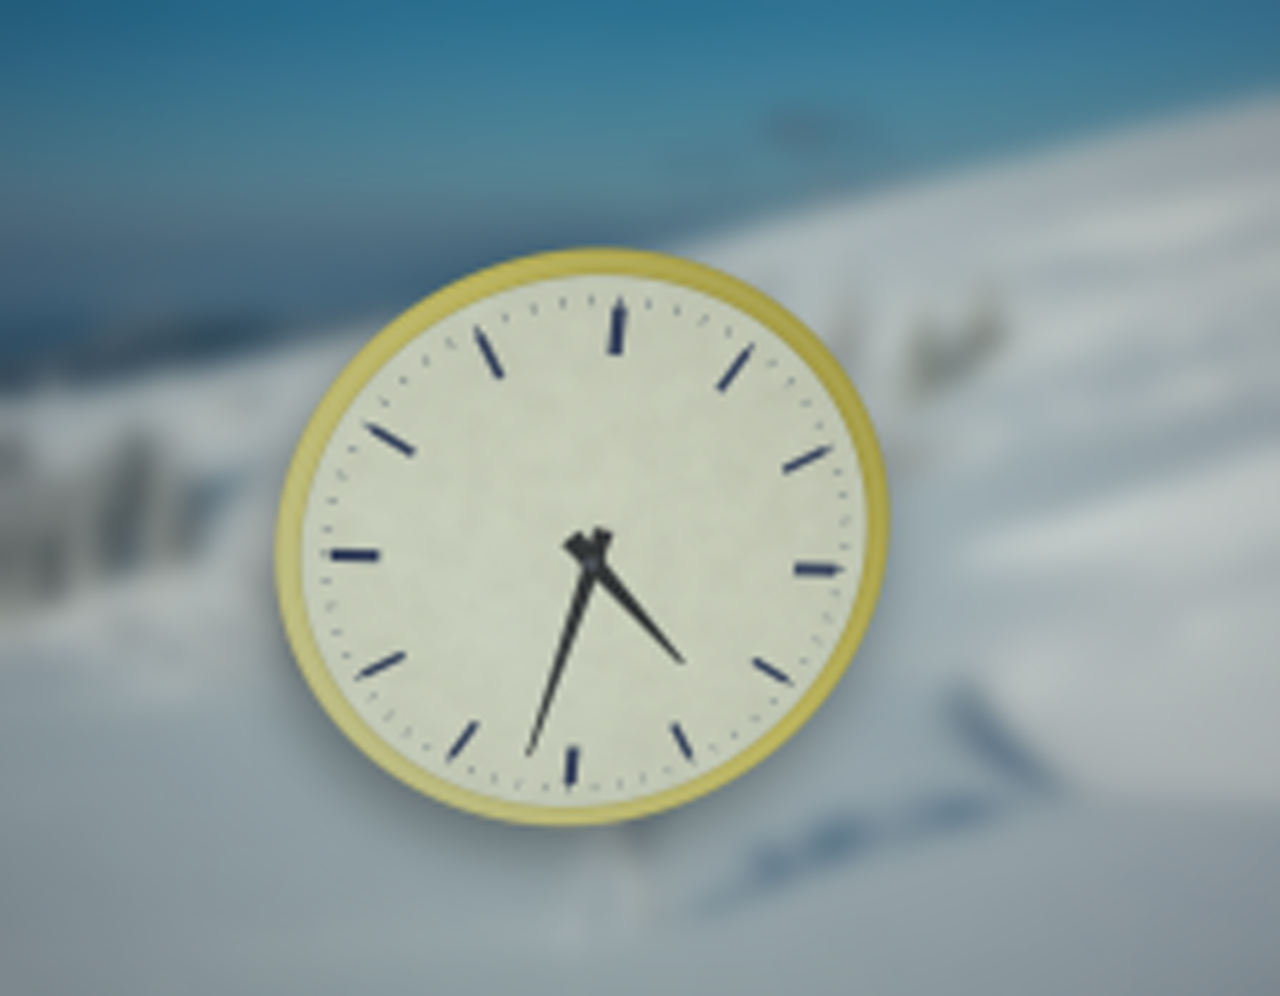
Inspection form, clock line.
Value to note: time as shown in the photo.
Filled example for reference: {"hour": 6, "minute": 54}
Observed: {"hour": 4, "minute": 32}
